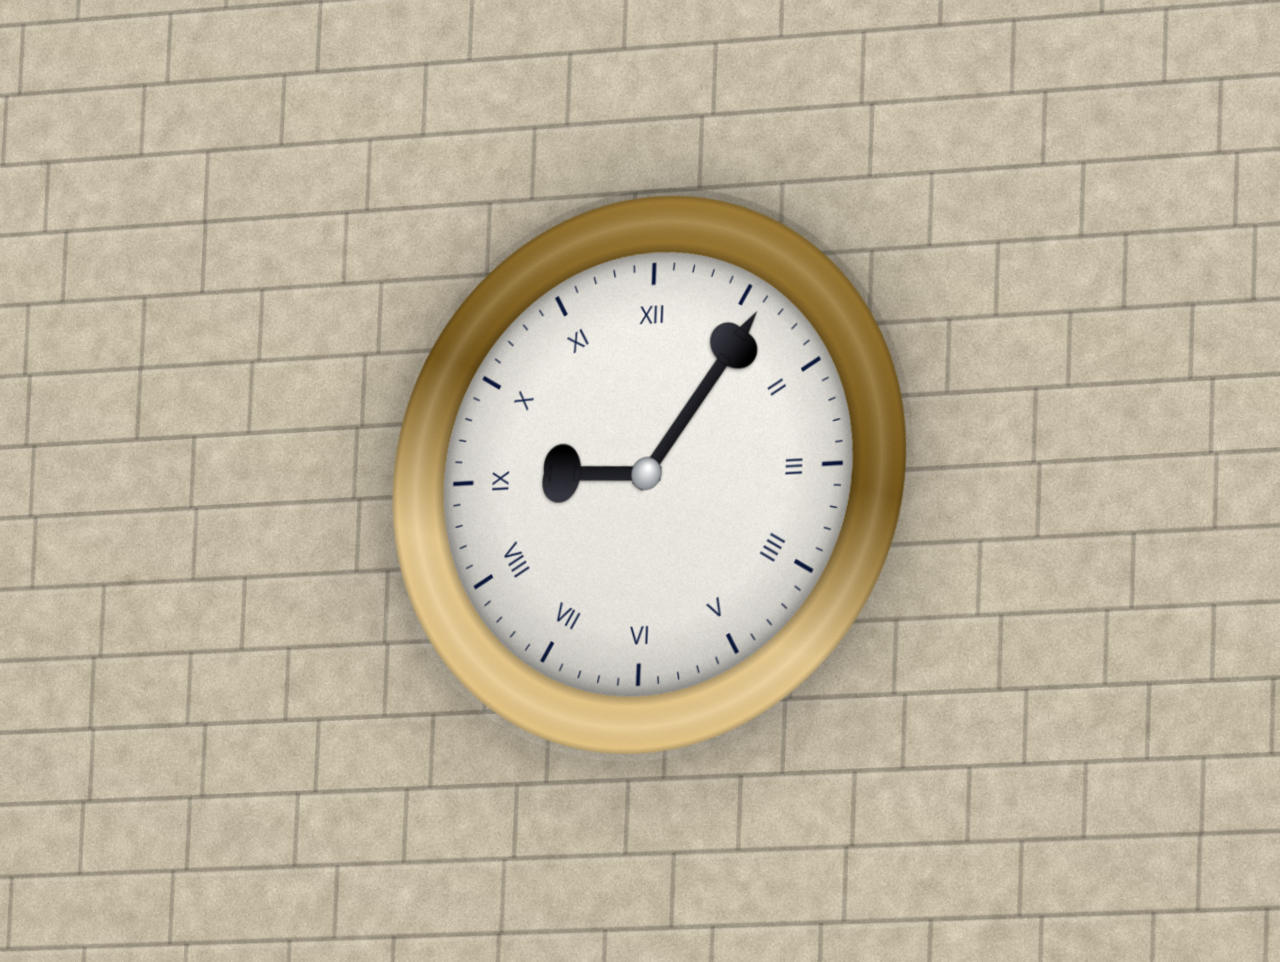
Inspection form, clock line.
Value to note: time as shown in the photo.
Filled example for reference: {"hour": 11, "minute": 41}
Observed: {"hour": 9, "minute": 6}
